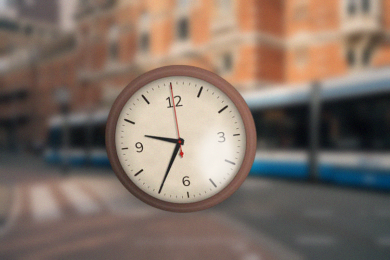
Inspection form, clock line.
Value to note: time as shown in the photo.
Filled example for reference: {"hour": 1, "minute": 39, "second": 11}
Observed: {"hour": 9, "minute": 35, "second": 0}
